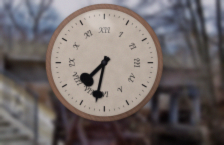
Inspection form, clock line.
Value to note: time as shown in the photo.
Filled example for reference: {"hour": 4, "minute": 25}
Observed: {"hour": 7, "minute": 32}
